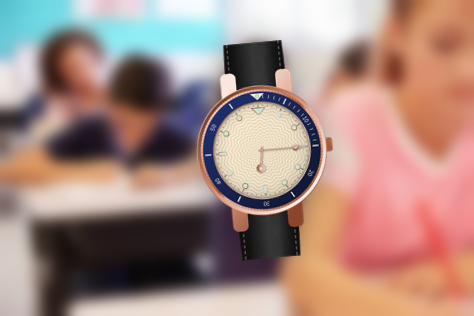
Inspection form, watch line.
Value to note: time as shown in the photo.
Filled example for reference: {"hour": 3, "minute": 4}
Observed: {"hour": 6, "minute": 15}
